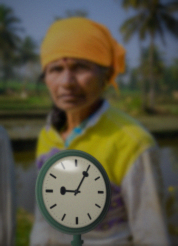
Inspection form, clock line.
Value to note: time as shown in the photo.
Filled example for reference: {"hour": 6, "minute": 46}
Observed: {"hour": 9, "minute": 5}
